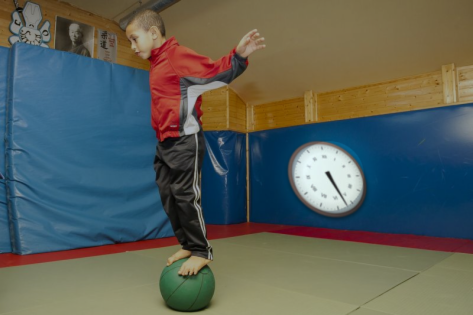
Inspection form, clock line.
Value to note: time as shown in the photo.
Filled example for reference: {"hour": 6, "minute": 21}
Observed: {"hour": 5, "minute": 27}
